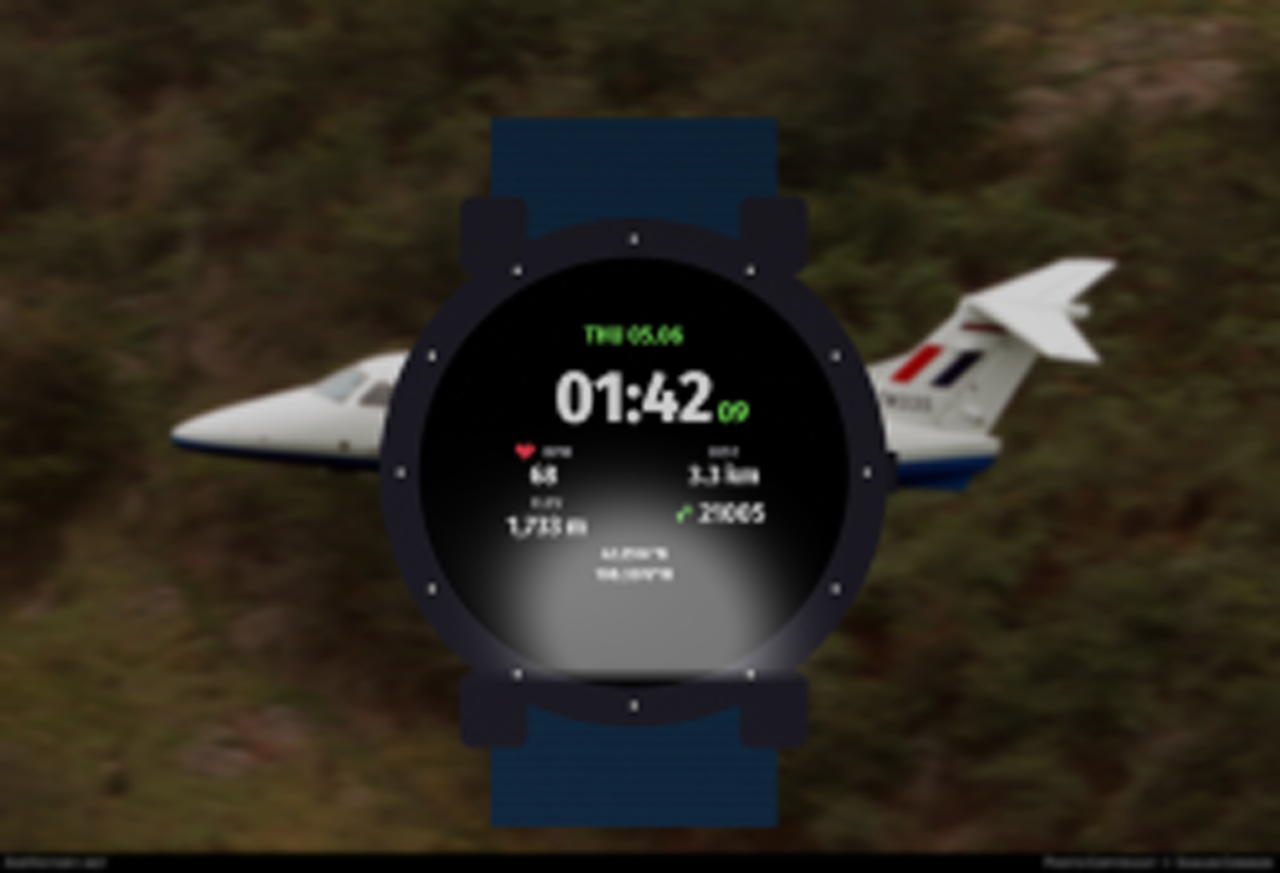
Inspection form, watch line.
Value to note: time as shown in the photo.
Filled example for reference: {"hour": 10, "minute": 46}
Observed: {"hour": 1, "minute": 42}
